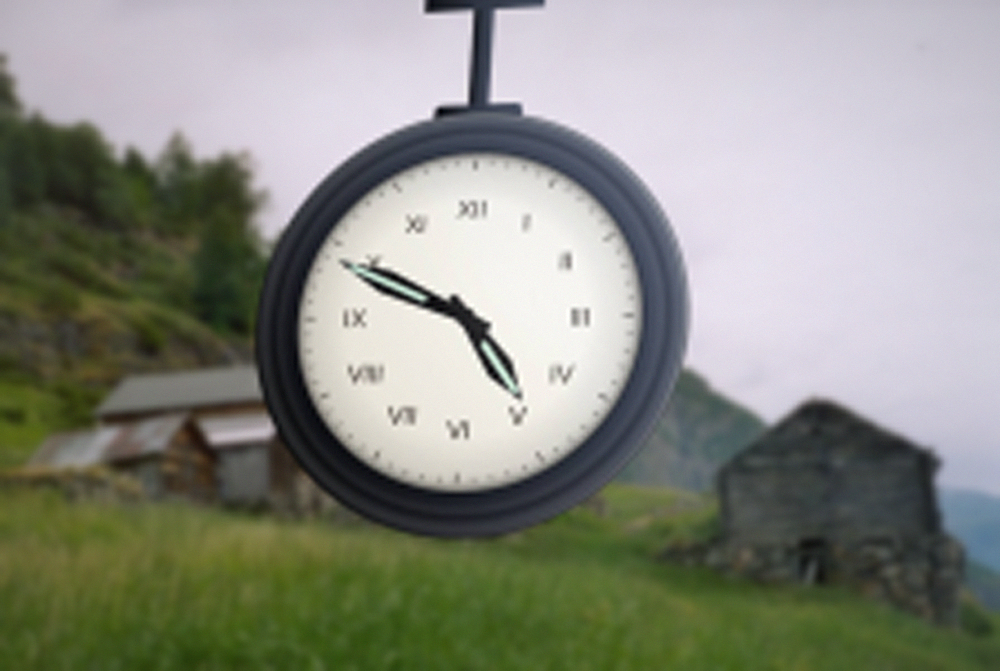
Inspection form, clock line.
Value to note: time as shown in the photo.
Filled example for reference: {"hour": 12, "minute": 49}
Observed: {"hour": 4, "minute": 49}
